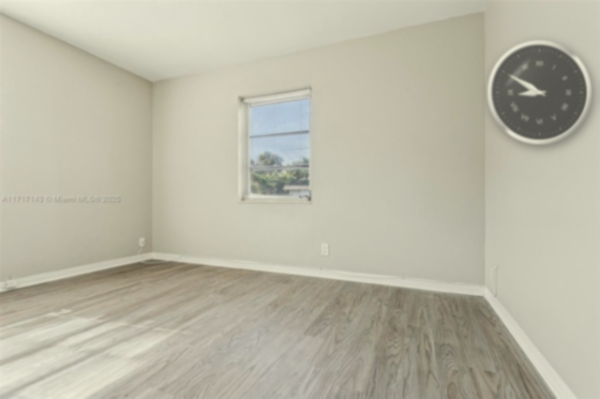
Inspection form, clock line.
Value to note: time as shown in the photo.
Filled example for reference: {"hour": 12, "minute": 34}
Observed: {"hour": 8, "minute": 50}
